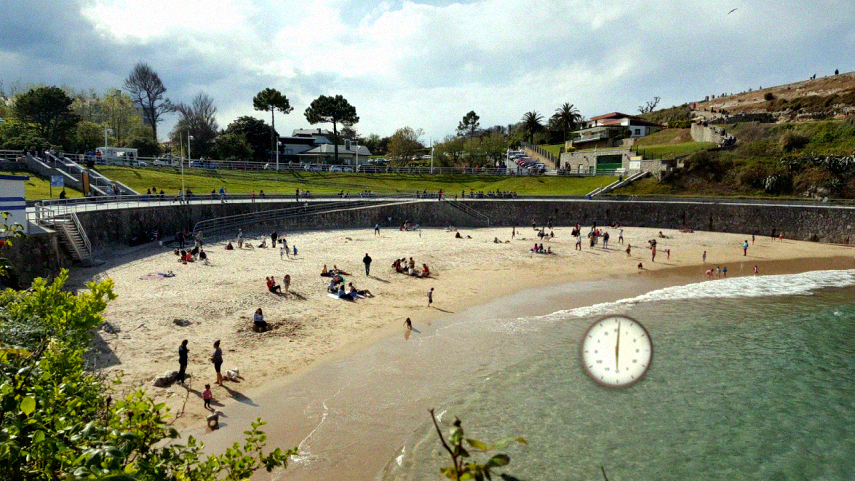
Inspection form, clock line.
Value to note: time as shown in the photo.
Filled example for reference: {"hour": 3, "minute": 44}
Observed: {"hour": 6, "minute": 1}
